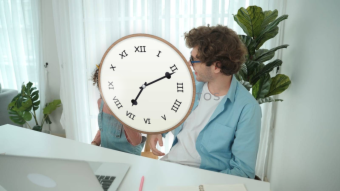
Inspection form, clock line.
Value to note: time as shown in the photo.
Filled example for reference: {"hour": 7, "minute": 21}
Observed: {"hour": 7, "minute": 11}
